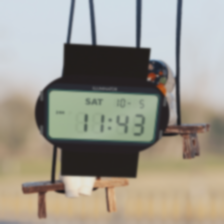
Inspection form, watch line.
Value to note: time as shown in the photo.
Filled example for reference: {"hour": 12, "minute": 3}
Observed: {"hour": 11, "minute": 43}
